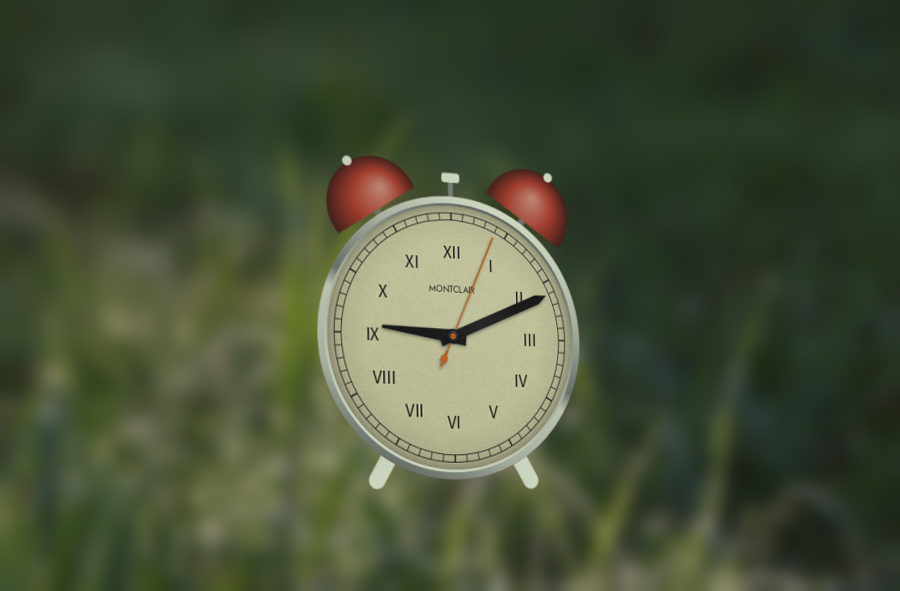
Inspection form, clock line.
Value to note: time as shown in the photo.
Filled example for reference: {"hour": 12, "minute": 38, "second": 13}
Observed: {"hour": 9, "minute": 11, "second": 4}
